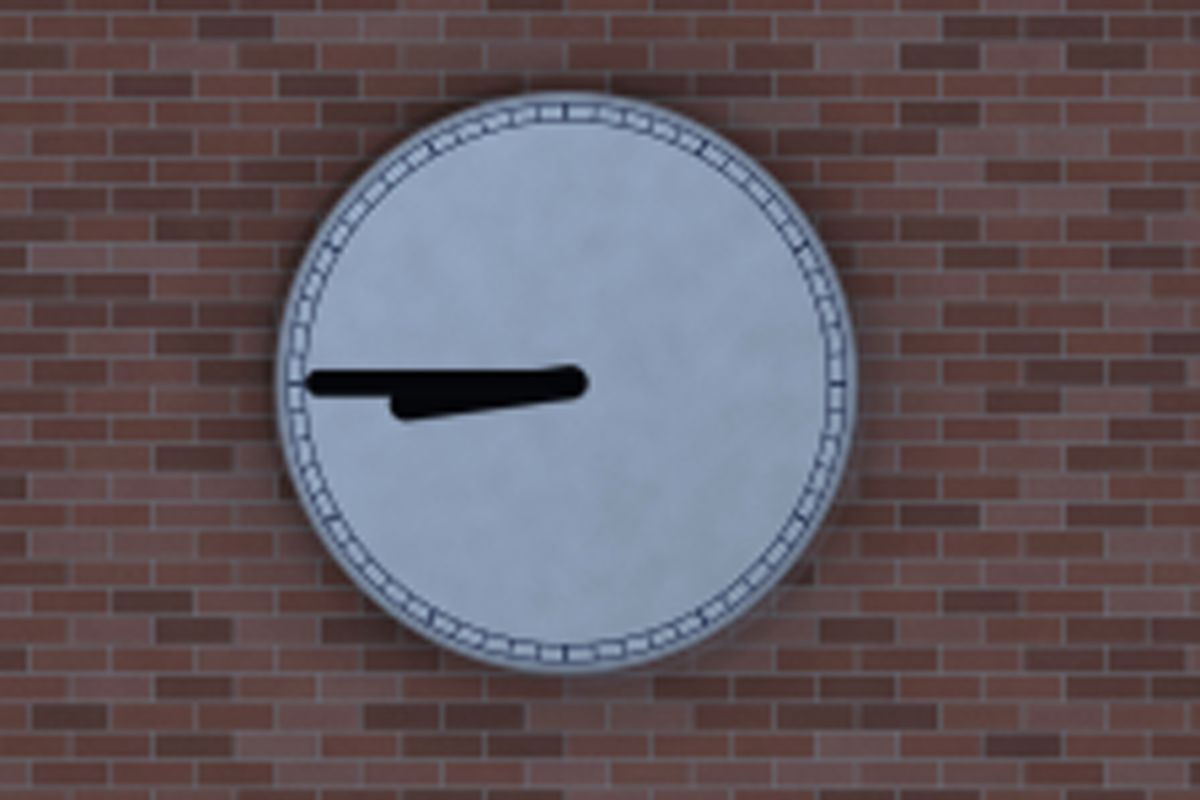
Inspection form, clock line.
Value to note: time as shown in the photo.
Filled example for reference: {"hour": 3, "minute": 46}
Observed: {"hour": 8, "minute": 45}
